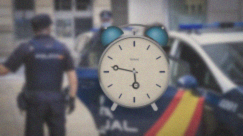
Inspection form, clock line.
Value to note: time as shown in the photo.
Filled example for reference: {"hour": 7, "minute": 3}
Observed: {"hour": 5, "minute": 47}
